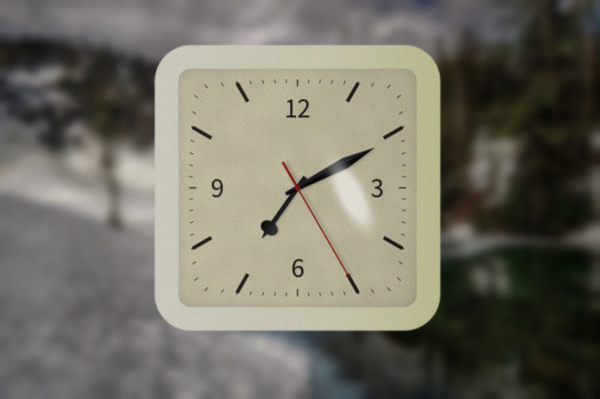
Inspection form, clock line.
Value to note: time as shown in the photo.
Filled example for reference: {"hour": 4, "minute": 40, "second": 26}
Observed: {"hour": 7, "minute": 10, "second": 25}
